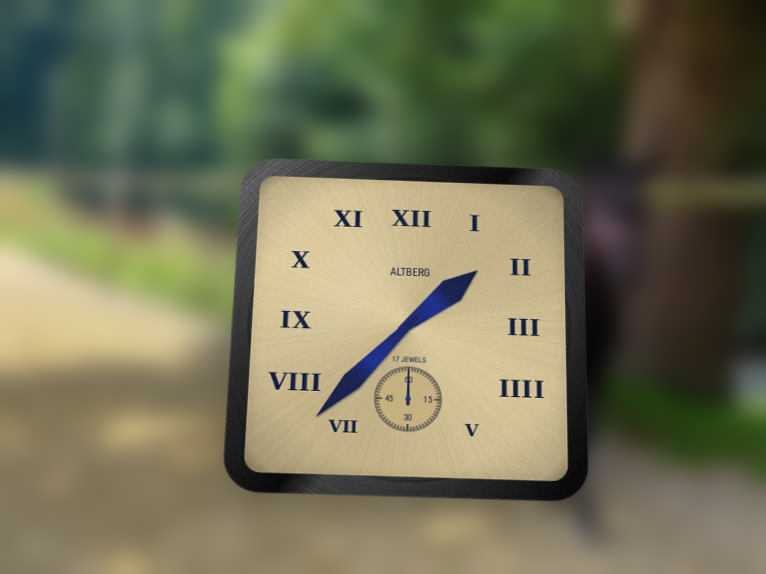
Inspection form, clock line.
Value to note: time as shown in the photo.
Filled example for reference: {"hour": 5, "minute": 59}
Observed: {"hour": 1, "minute": 37}
